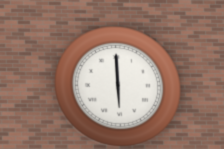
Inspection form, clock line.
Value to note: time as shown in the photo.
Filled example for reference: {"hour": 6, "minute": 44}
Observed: {"hour": 6, "minute": 0}
